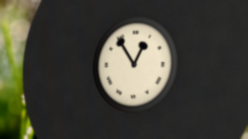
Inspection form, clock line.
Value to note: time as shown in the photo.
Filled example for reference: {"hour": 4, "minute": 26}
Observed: {"hour": 12, "minute": 54}
